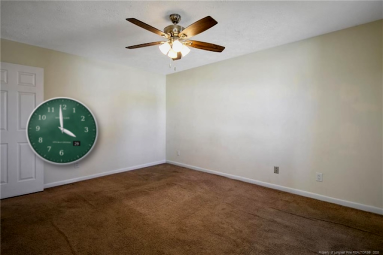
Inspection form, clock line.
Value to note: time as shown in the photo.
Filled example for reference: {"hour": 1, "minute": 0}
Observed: {"hour": 3, "minute": 59}
